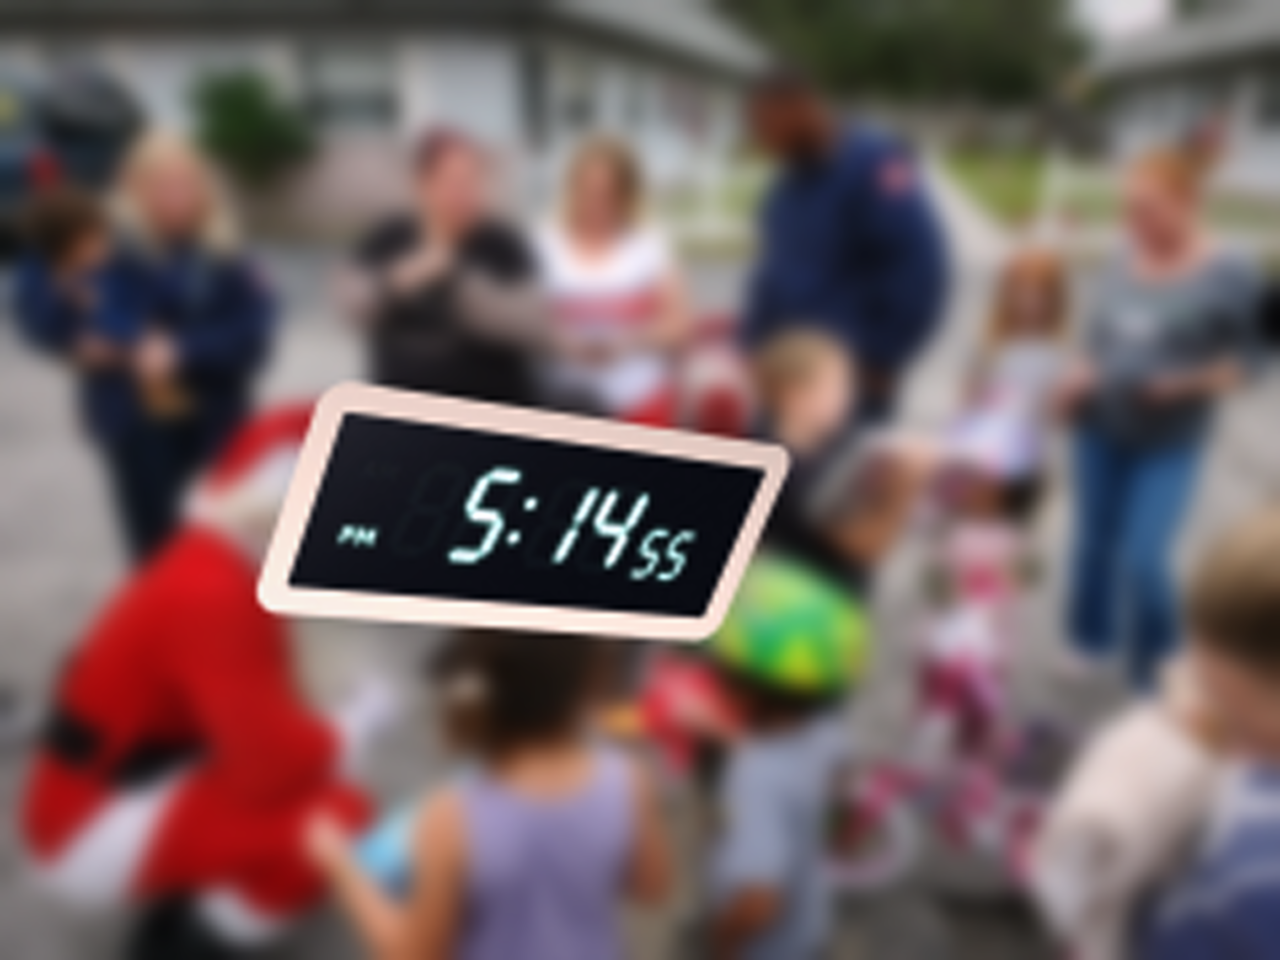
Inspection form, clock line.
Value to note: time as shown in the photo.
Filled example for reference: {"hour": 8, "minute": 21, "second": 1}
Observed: {"hour": 5, "minute": 14, "second": 55}
